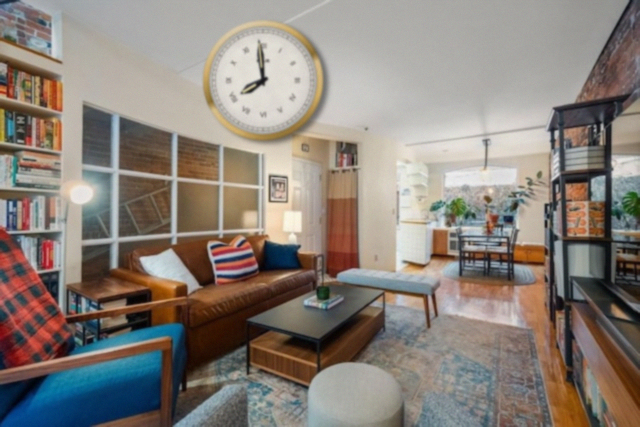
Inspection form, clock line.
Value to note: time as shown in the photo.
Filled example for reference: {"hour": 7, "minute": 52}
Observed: {"hour": 7, "minute": 59}
